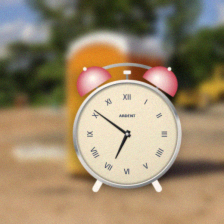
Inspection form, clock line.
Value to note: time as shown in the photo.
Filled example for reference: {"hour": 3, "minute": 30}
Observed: {"hour": 6, "minute": 51}
